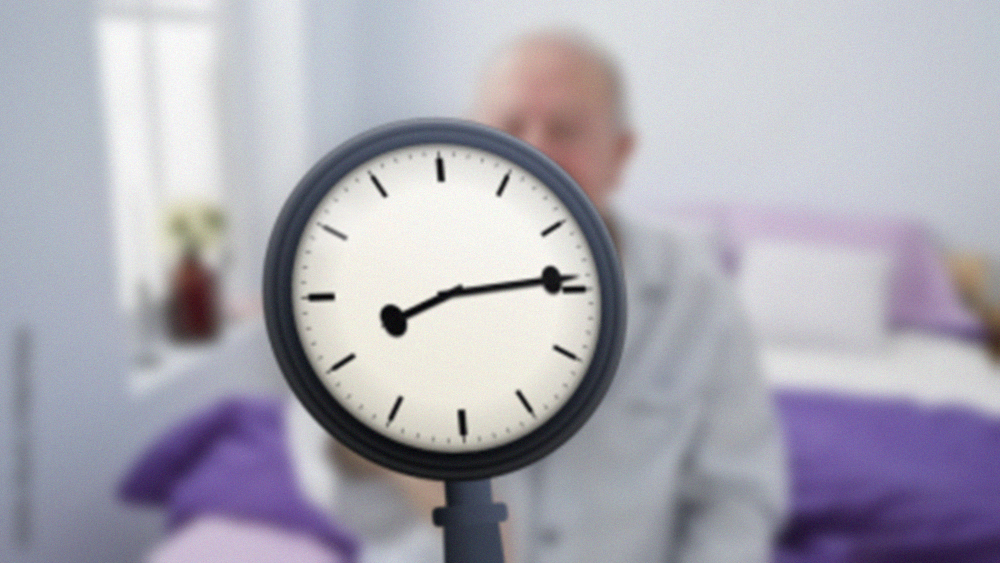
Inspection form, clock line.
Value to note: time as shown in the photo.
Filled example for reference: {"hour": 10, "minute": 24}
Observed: {"hour": 8, "minute": 14}
